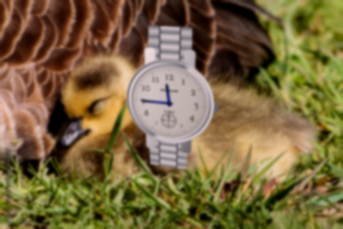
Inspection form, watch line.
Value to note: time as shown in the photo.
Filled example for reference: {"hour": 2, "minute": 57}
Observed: {"hour": 11, "minute": 45}
